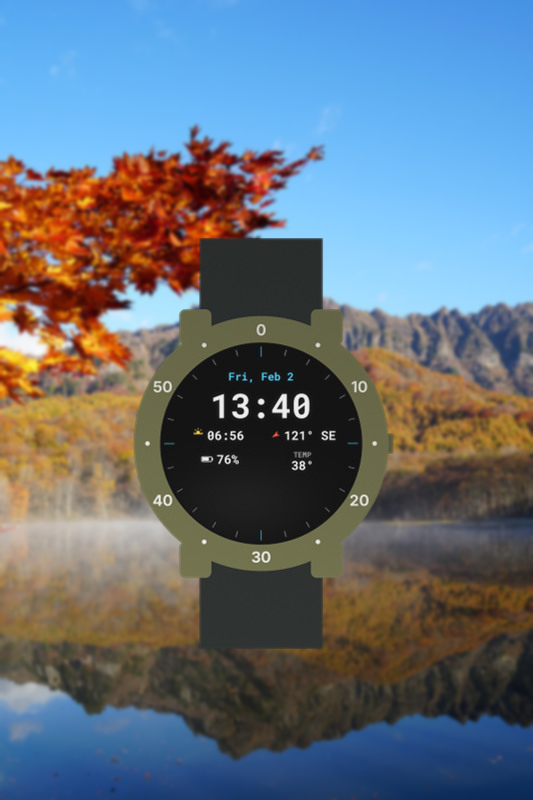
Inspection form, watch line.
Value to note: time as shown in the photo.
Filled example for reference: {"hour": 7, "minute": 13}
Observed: {"hour": 13, "minute": 40}
